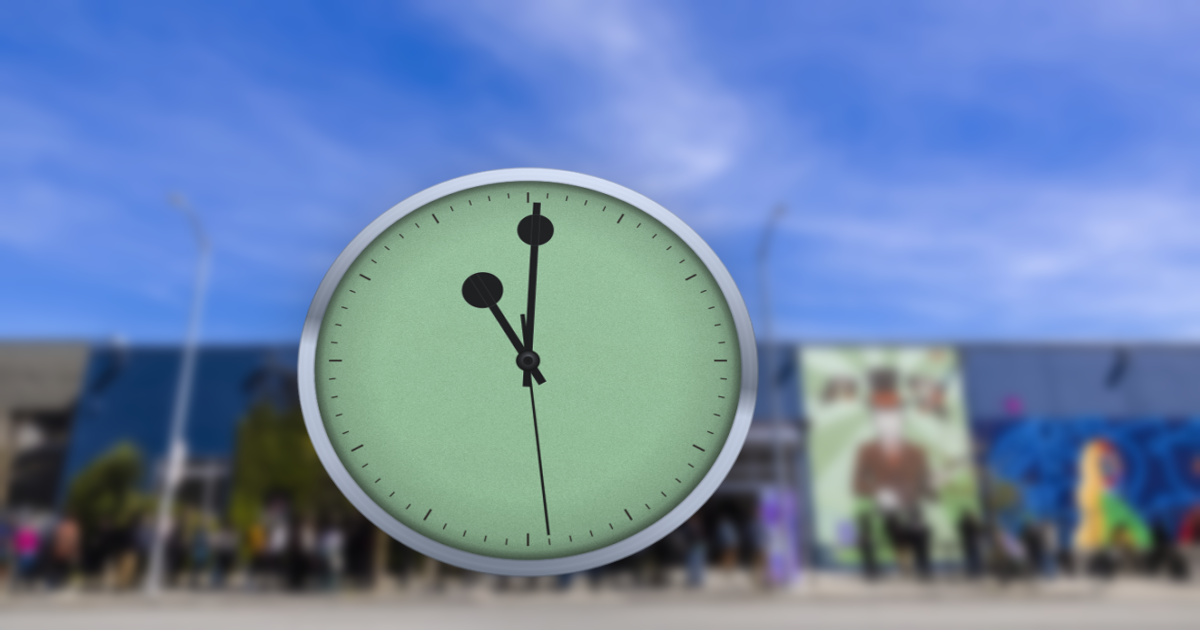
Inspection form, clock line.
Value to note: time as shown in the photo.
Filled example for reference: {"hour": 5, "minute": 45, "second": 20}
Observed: {"hour": 11, "minute": 0, "second": 29}
